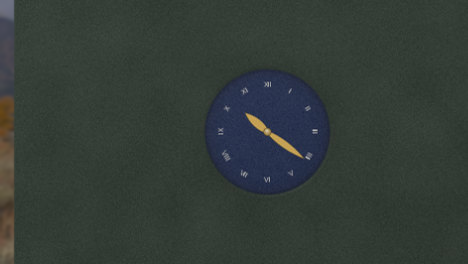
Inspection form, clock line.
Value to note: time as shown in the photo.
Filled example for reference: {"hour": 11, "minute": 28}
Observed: {"hour": 10, "minute": 21}
